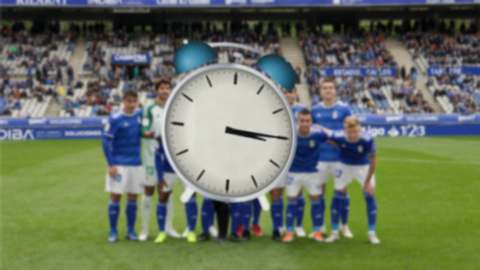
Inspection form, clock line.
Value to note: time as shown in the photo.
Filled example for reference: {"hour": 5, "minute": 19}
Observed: {"hour": 3, "minute": 15}
